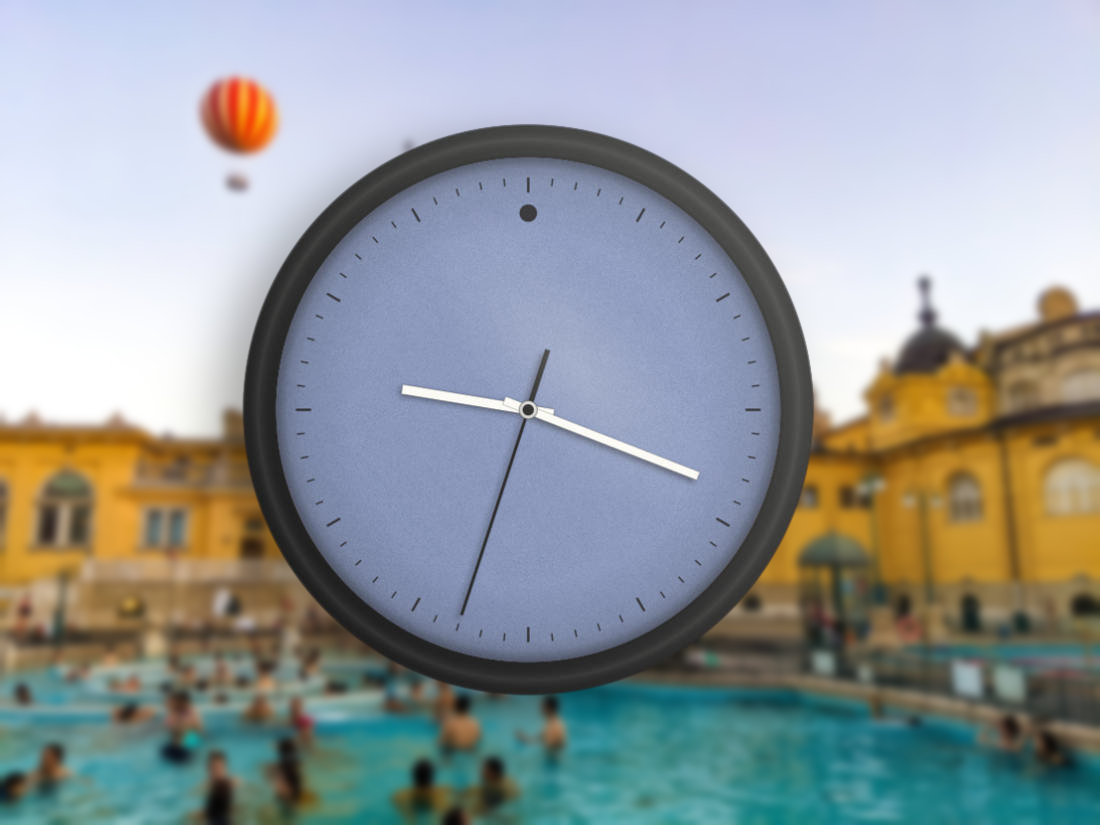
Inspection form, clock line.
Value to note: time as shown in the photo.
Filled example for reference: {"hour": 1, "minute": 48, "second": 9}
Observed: {"hour": 9, "minute": 18, "second": 33}
